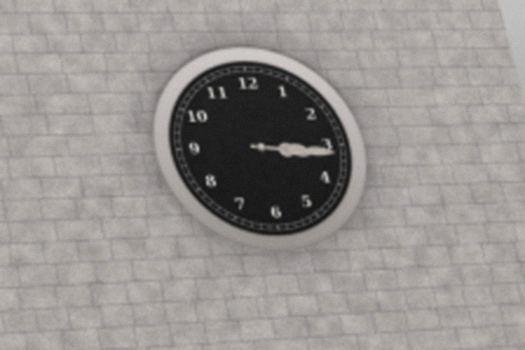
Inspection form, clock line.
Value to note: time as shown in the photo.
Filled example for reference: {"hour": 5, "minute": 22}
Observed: {"hour": 3, "minute": 16}
